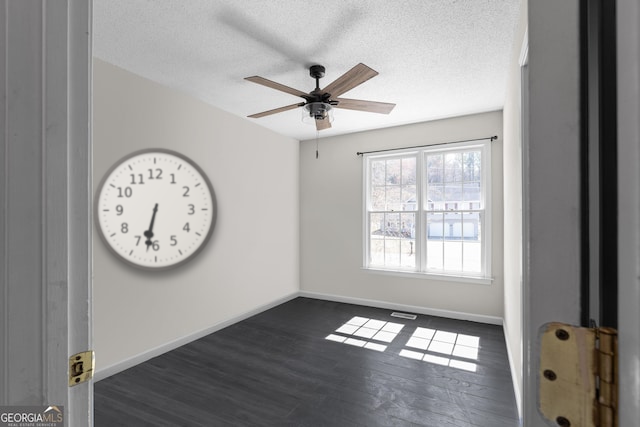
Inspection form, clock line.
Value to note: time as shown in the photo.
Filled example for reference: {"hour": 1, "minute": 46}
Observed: {"hour": 6, "minute": 32}
